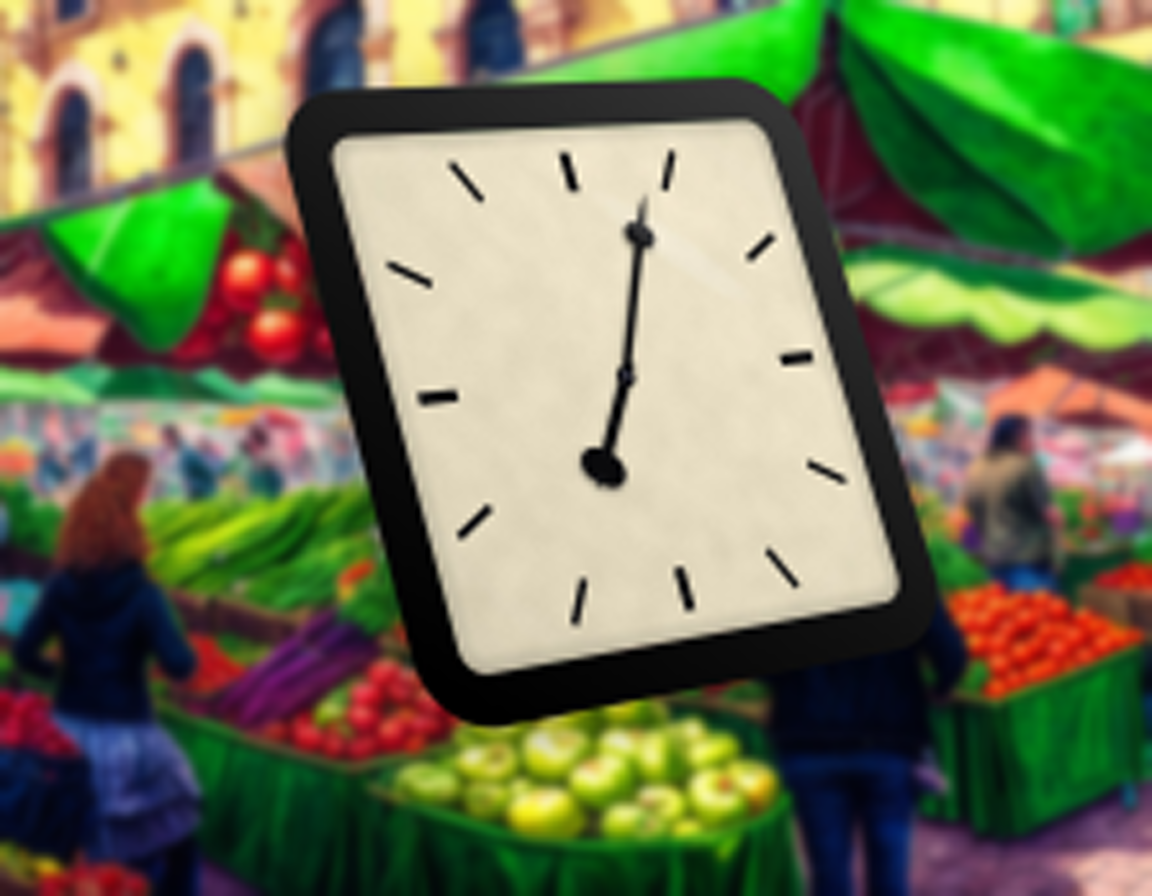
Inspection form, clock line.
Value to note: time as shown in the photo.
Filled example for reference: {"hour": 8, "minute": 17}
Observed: {"hour": 7, "minute": 4}
